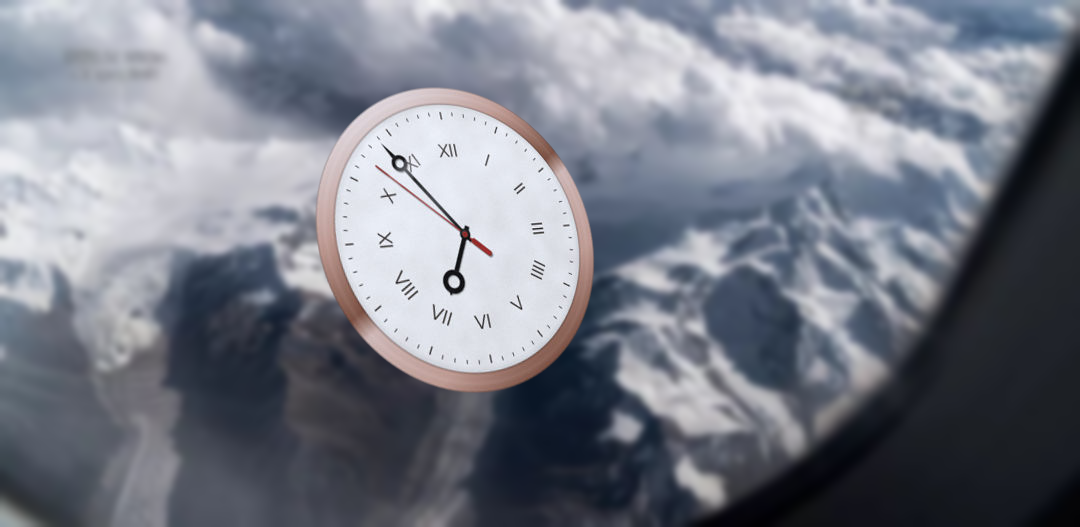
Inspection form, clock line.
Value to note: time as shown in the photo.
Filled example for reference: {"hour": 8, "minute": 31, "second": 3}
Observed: {"hour": 6, "minute": 53, "second": 52}
